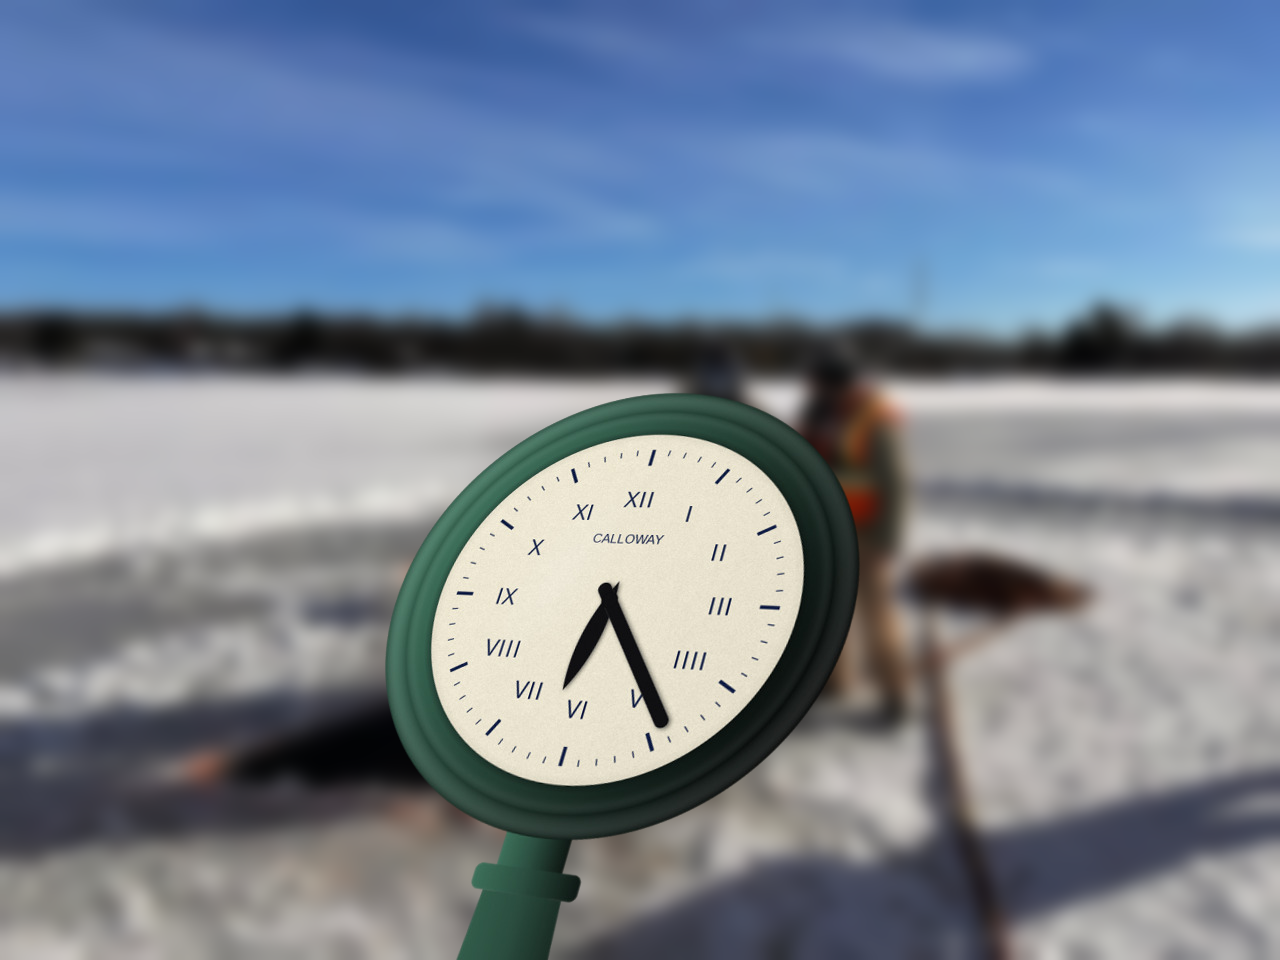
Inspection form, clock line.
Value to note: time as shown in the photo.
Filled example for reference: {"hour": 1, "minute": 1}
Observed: {"hour": 6, "minute": 24}
